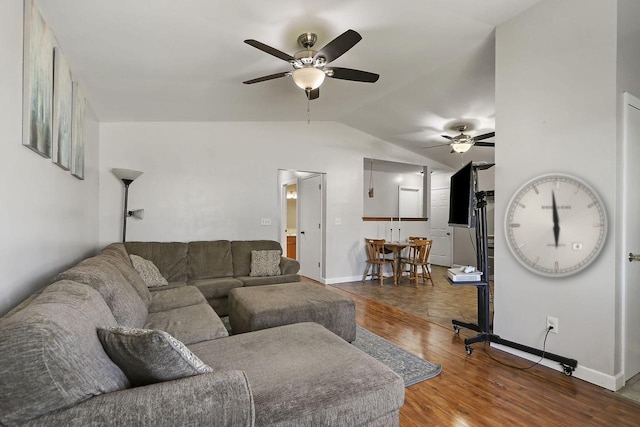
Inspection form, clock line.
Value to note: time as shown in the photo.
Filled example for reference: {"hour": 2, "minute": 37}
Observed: {"hour": 5, "minute": 59}
